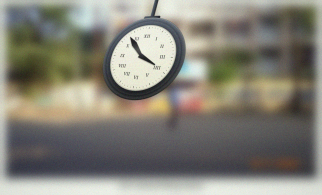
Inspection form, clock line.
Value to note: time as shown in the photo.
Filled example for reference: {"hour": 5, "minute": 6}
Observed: {"hour": 3, "minute": 53}
